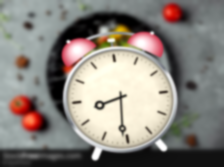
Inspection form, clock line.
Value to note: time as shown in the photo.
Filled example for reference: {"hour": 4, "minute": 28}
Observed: {"hour": 8, "minute": 31}
